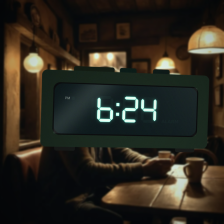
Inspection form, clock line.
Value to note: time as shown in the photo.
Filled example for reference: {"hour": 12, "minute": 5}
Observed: {"hour": 6, "minute": 24}
